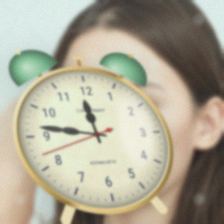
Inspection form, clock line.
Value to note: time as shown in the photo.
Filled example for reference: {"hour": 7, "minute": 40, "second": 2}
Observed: {"hour": 11, "minute": 46, "second": 42}
